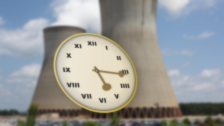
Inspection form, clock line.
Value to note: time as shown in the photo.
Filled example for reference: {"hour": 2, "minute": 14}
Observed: {"hour": 5, "minute": 16}
